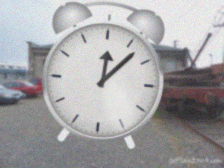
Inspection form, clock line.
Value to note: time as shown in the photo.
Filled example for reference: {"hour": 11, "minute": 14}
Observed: {"hour": 12, "minute": 7}
